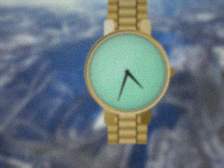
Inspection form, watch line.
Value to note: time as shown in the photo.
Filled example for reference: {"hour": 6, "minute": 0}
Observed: {"hour": 4, "minute": 33}
